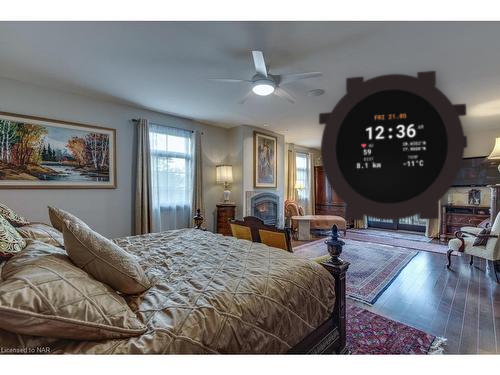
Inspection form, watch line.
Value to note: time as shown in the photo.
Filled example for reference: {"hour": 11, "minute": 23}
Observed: {"hour": 12, "minute": 36}
